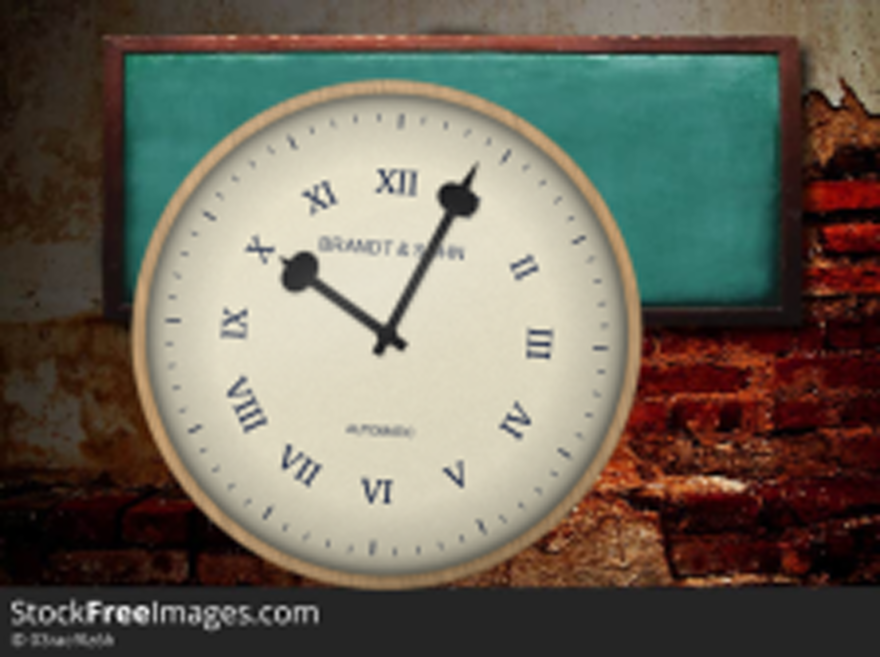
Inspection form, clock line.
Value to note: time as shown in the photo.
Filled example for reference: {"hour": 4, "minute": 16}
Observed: {"hour": 10, "minute": 4}
